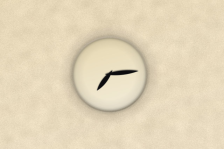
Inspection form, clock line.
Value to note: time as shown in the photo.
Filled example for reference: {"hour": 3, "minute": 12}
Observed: {"hour": 7, "minute": 14}
